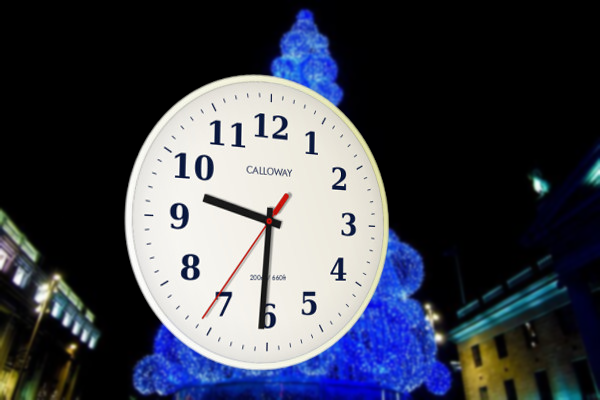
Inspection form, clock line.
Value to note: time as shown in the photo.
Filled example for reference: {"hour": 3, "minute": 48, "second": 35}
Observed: {"hour": 9, "minute": 30, "second": 36}
